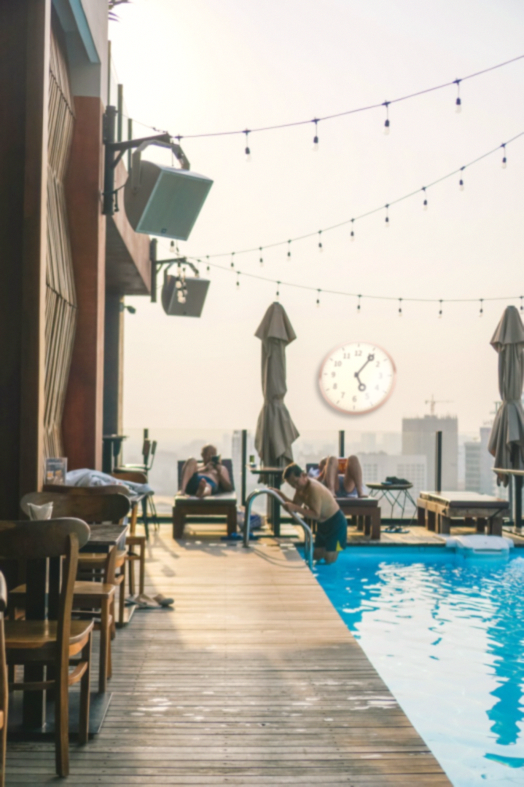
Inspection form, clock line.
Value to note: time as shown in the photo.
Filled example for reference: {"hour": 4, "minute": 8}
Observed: {"hour": 5, "minute": 6}
